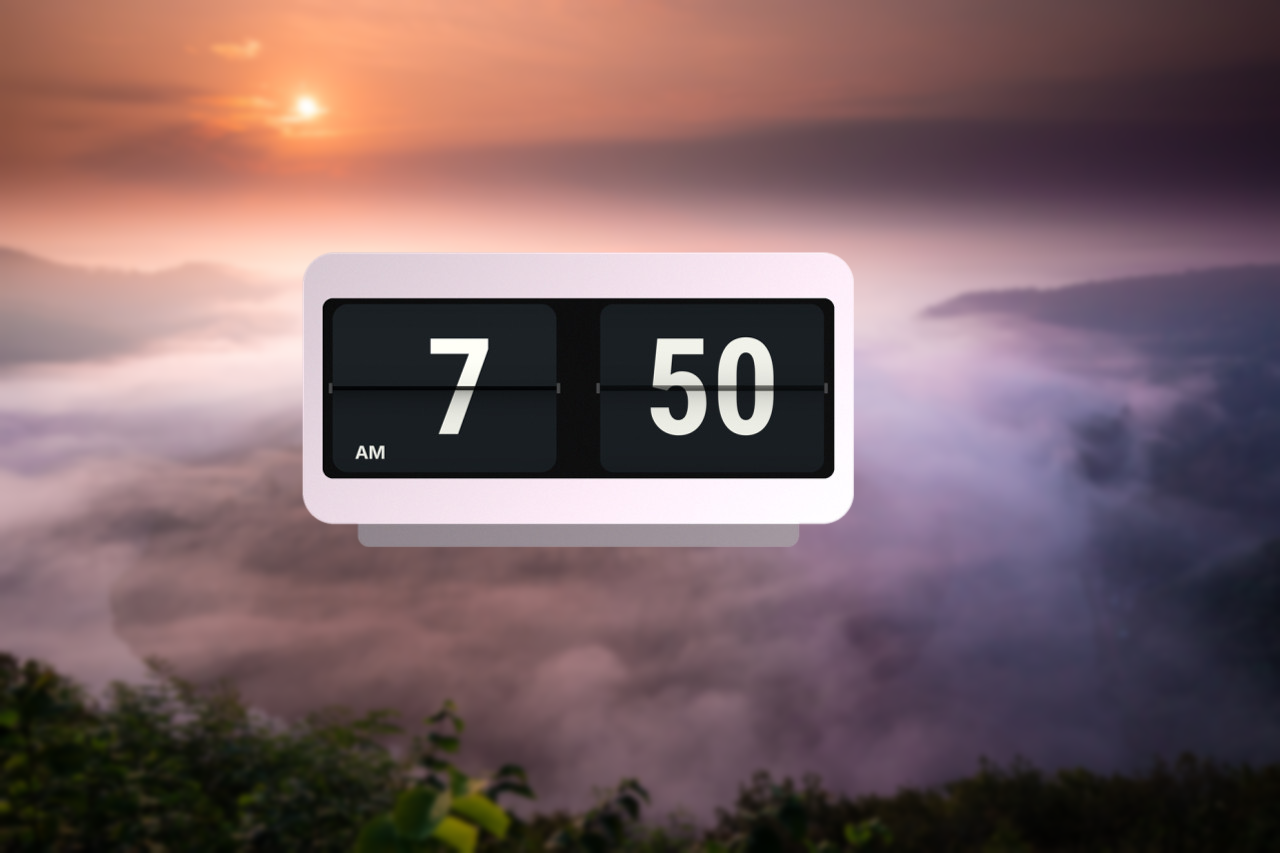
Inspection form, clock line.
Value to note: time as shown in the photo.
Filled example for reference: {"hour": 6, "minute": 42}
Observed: {"hour": 7, "minute": 50}
